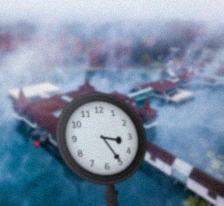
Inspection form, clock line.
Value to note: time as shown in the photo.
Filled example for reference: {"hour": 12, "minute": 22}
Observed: {"hour": 3, "minute": 25}
